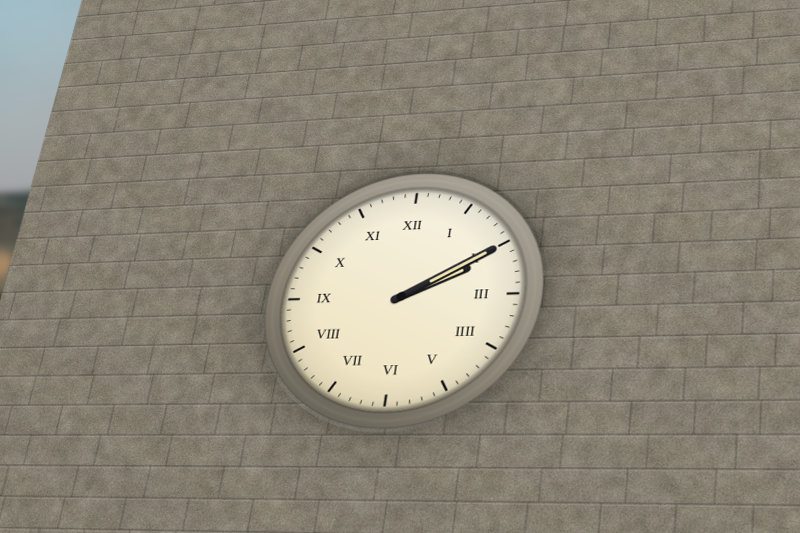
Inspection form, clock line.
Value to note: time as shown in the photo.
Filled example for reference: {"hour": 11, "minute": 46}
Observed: {"hour": 2, "minute": 10}
